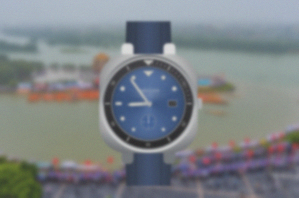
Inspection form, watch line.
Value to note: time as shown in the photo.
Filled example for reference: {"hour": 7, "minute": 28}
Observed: {"hour": 8, "minute": 54}
